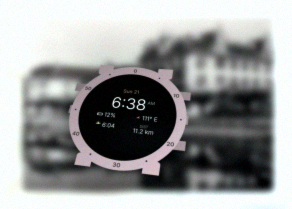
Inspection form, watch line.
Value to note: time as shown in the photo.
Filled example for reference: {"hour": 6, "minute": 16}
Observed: {"hour": 6, "minute": 38}
